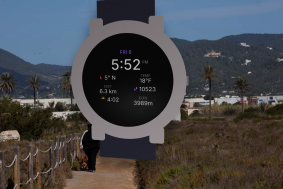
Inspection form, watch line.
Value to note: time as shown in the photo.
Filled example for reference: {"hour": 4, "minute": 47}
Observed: {"hour": 5, "minute": 52}
